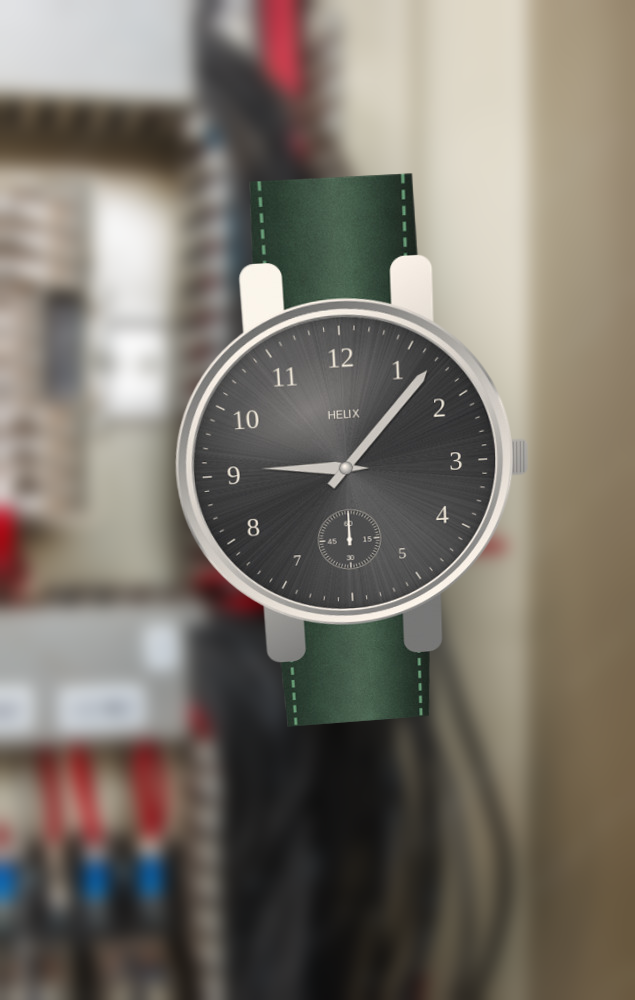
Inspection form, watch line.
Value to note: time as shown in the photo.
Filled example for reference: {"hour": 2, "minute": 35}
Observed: {"hour": 9, "minute": 7}
